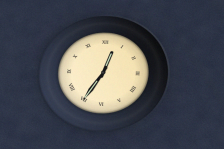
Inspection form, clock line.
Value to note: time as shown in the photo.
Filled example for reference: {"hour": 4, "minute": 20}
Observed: {"hour": 12, "minute": 35}
